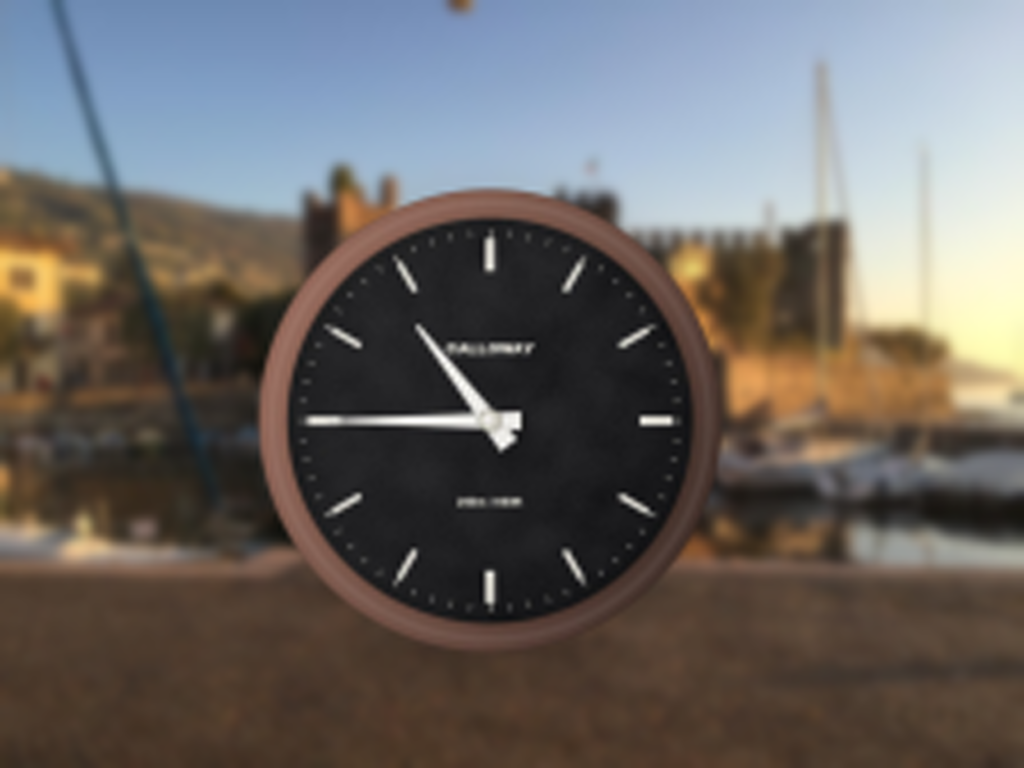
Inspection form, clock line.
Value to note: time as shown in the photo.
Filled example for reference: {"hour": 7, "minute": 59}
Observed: {"hour": 10, "minute": 45}
